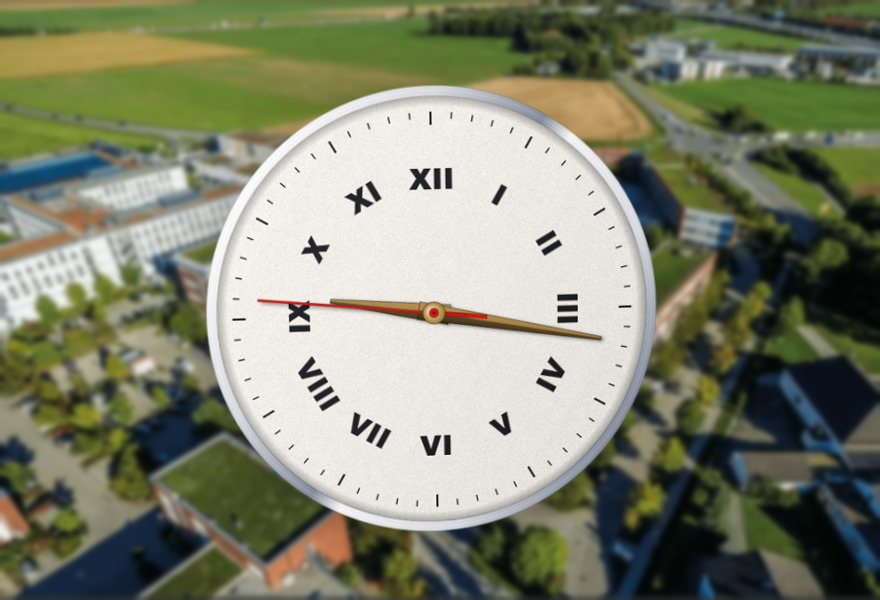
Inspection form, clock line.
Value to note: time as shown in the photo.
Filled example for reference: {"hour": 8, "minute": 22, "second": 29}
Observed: {"hour": 9, "minute": 16, "second": 46}
